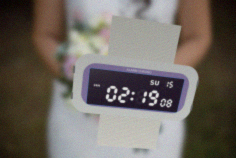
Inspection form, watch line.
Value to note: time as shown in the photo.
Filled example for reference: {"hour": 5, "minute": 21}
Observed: {"hour": 2, "minute": 19}
